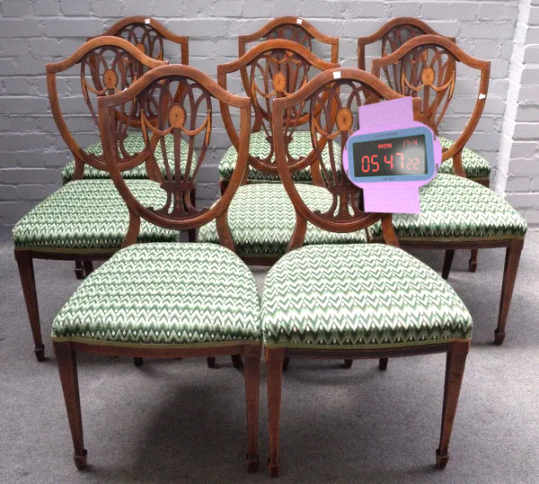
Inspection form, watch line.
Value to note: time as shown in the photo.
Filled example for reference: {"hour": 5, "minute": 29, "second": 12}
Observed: {"hour": 5, "minute": 47, "second": 22}
